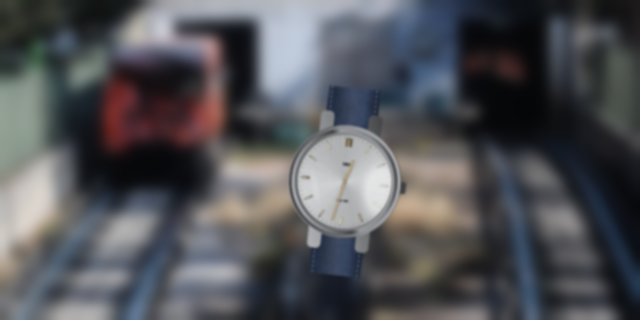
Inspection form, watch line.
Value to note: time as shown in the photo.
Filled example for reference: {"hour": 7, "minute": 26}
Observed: {"hour": 12, "minute": 32}
